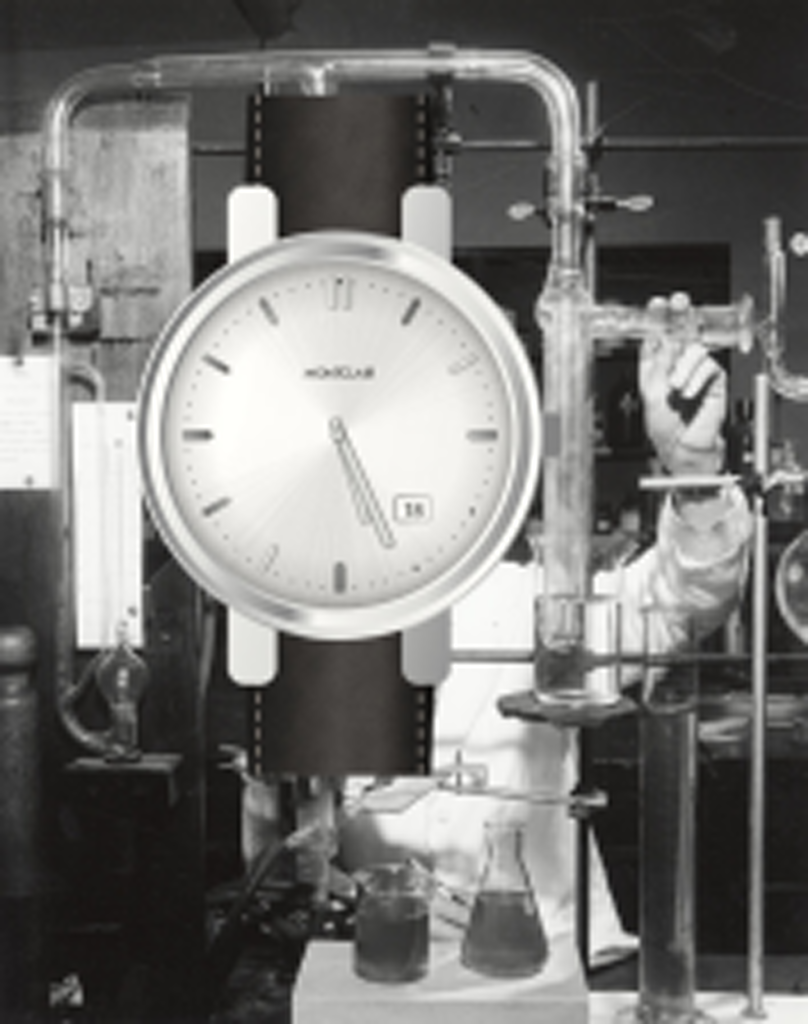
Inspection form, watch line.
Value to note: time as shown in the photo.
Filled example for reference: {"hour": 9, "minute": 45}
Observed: {"hour": 5, "minute": 26}
